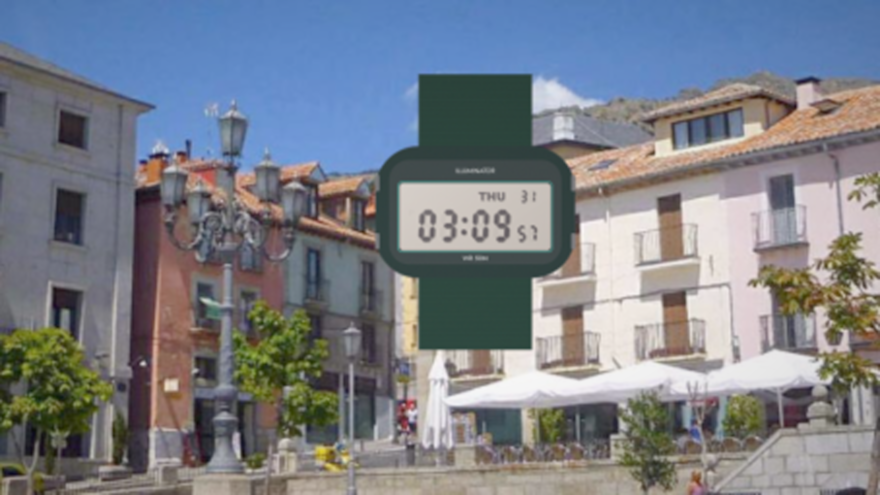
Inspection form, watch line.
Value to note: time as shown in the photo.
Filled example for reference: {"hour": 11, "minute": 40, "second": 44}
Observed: {"hour": 3, "minute": 9, "second": 57}
